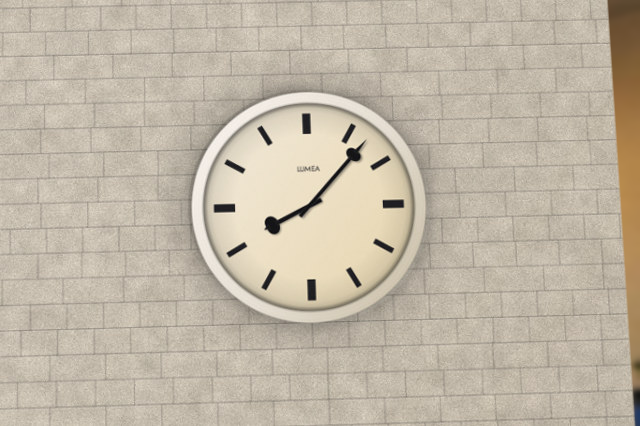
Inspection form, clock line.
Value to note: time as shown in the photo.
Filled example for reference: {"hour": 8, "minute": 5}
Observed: {"hour": 8, "minute": 7}
